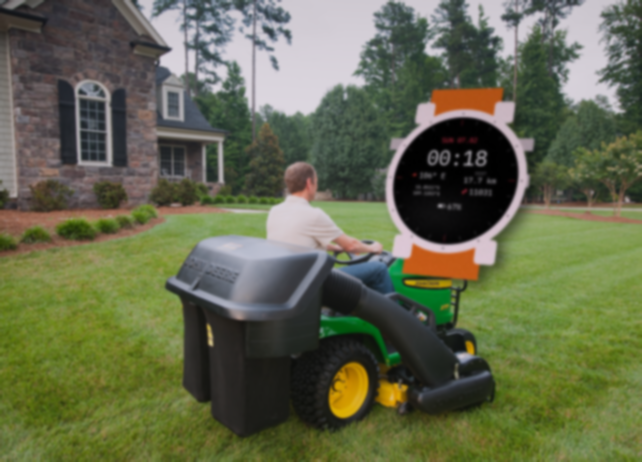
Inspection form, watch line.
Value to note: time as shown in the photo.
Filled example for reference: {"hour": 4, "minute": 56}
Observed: {"hour": 0, "minute": 18}
